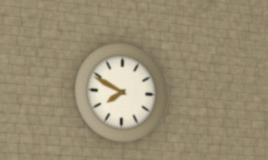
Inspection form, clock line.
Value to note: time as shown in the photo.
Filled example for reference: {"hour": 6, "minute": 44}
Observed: {"hour": 7, "minute": 49}
